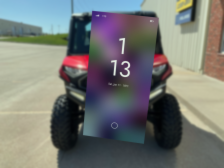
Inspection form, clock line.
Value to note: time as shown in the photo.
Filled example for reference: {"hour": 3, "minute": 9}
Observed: {"hour": 1, "minute": 13}
